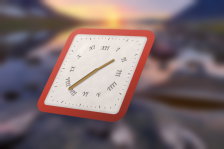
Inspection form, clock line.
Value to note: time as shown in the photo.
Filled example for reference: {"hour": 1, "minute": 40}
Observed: {"hour": 1, "minute": 37}
